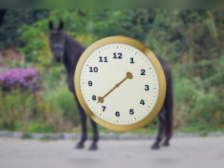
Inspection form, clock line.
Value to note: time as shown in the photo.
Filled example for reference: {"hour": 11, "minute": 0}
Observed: {"hour": 1, "minute": 38}
